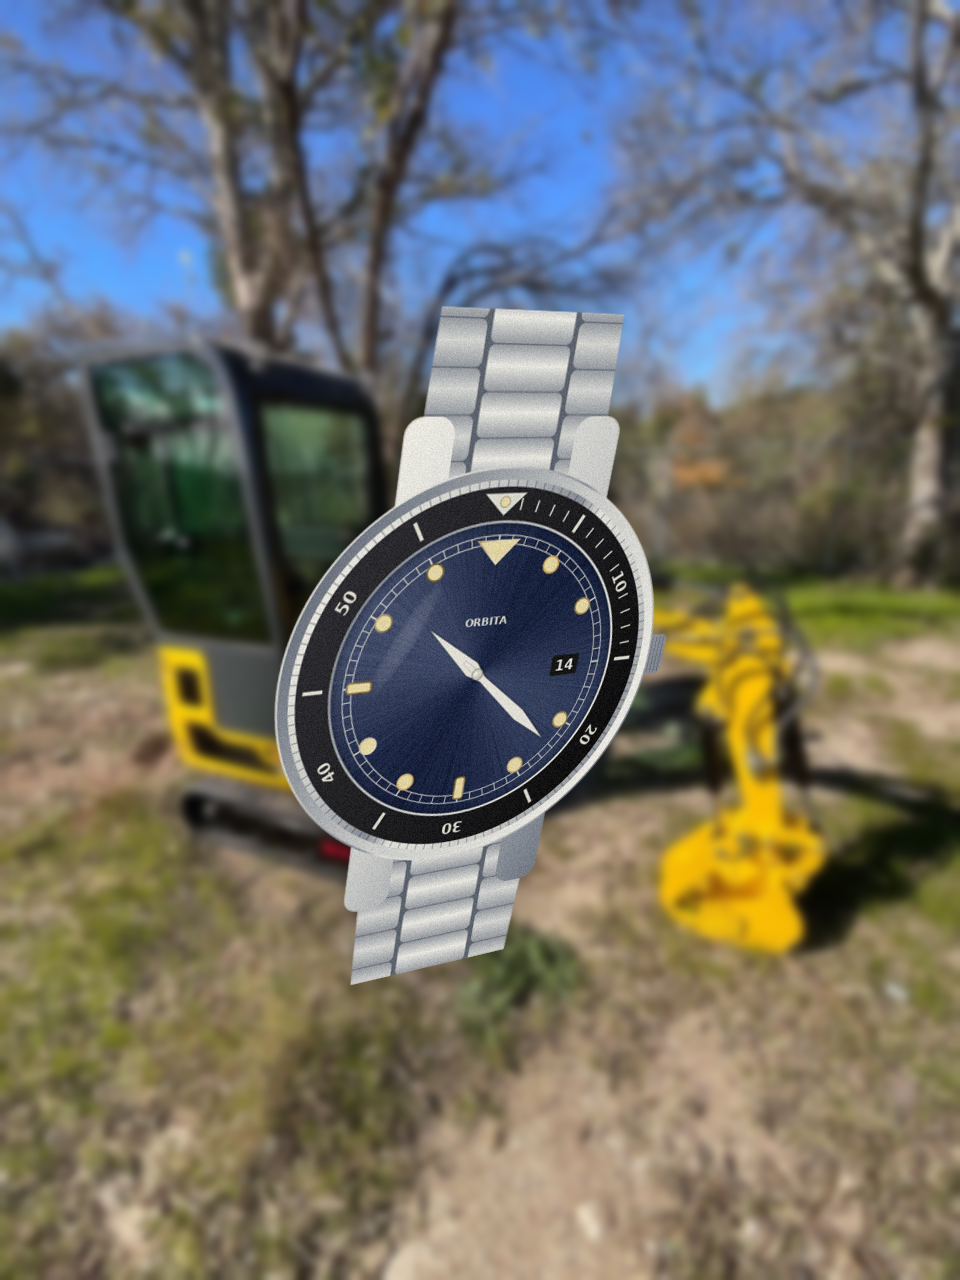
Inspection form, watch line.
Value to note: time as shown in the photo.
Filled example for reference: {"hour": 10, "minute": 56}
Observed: {"hour": 10, "minute": 22}
